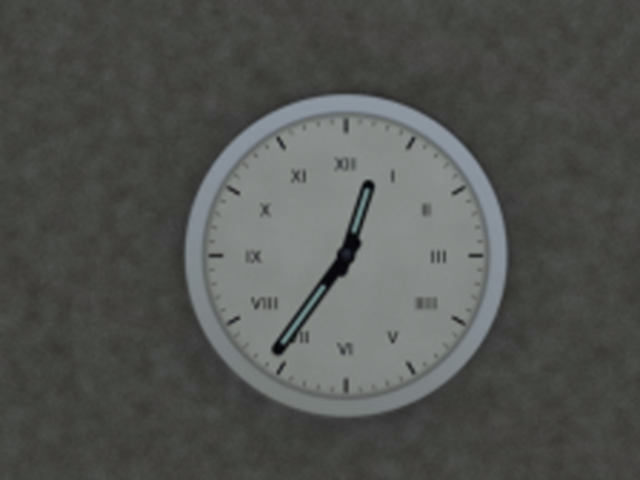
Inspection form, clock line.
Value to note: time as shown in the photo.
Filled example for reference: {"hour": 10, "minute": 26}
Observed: {"hour": 12, "minute": 36}
